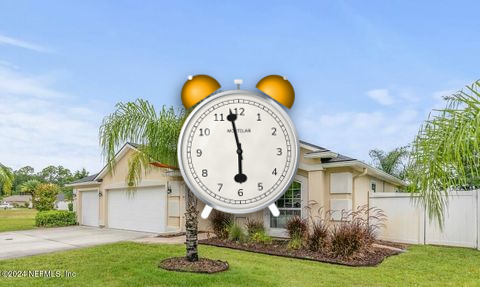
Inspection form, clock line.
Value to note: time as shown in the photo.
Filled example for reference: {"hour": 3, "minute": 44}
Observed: {"hour": 5, "minute": 58}
